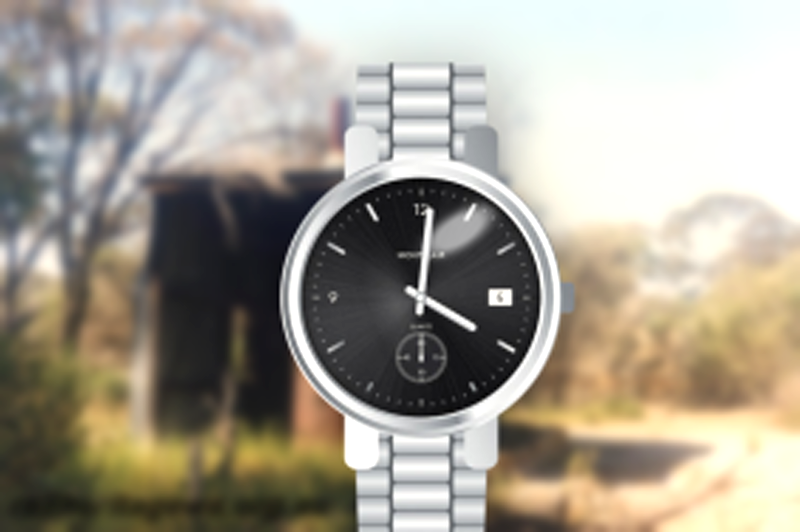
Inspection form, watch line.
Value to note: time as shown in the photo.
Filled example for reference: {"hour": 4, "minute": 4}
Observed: {"hour": 4, "minute": 1}
